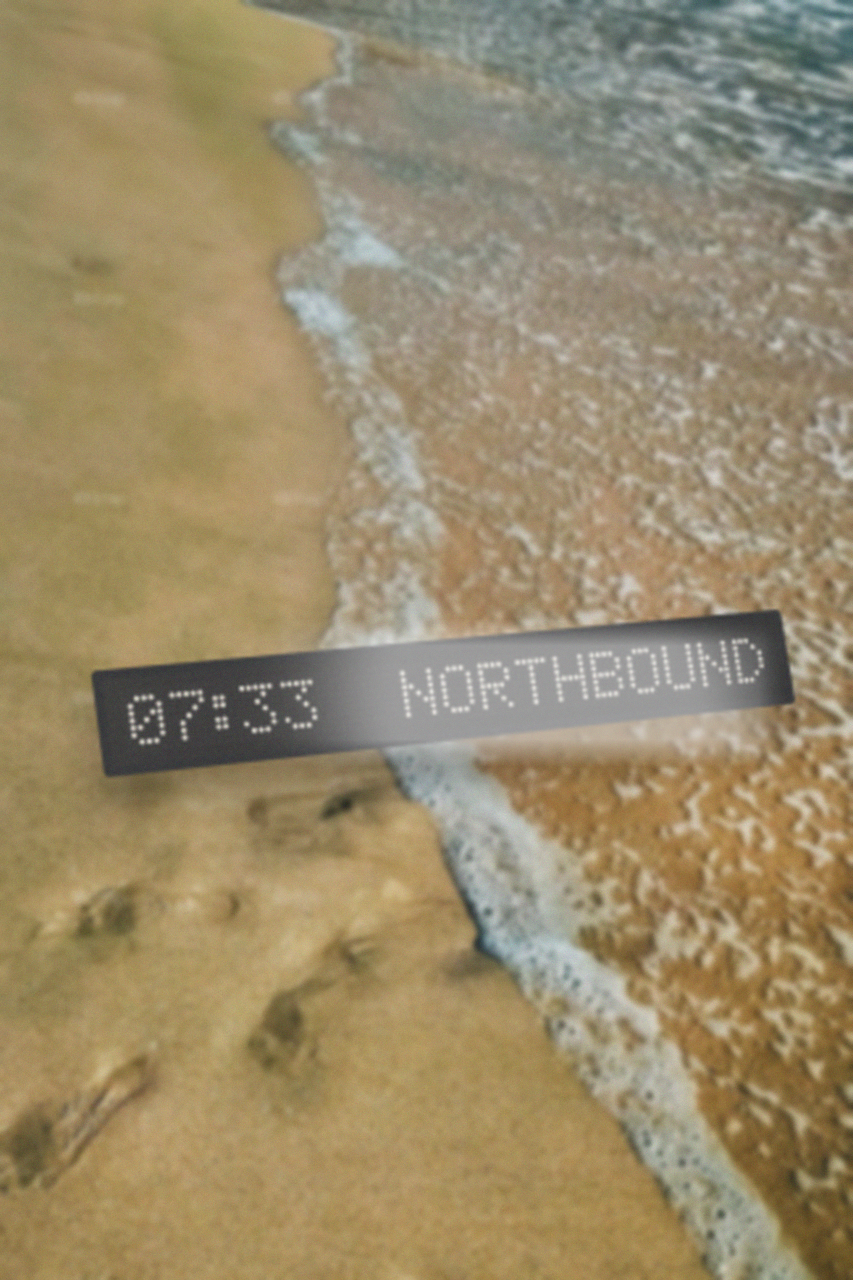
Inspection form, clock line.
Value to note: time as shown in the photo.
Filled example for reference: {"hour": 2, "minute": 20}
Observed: {"hour": 7, "minute": 33}
